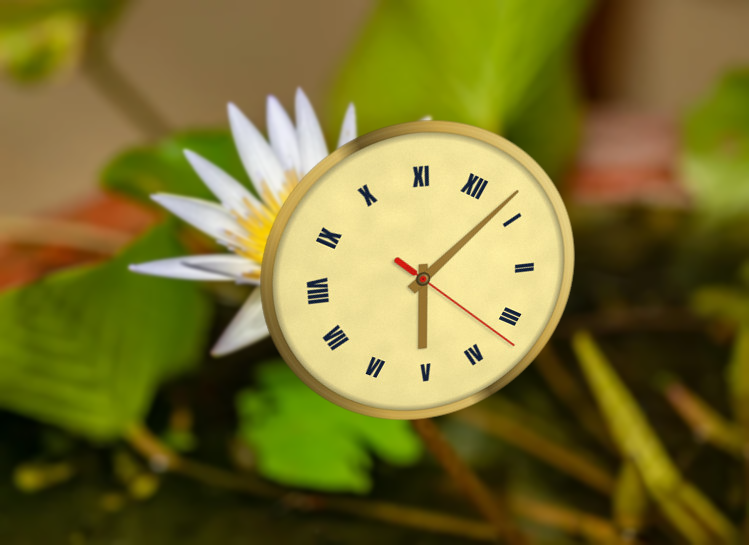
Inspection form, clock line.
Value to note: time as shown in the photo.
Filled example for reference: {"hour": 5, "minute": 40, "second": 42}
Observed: {"hour": 5, "minute": 3, "second": 17}
